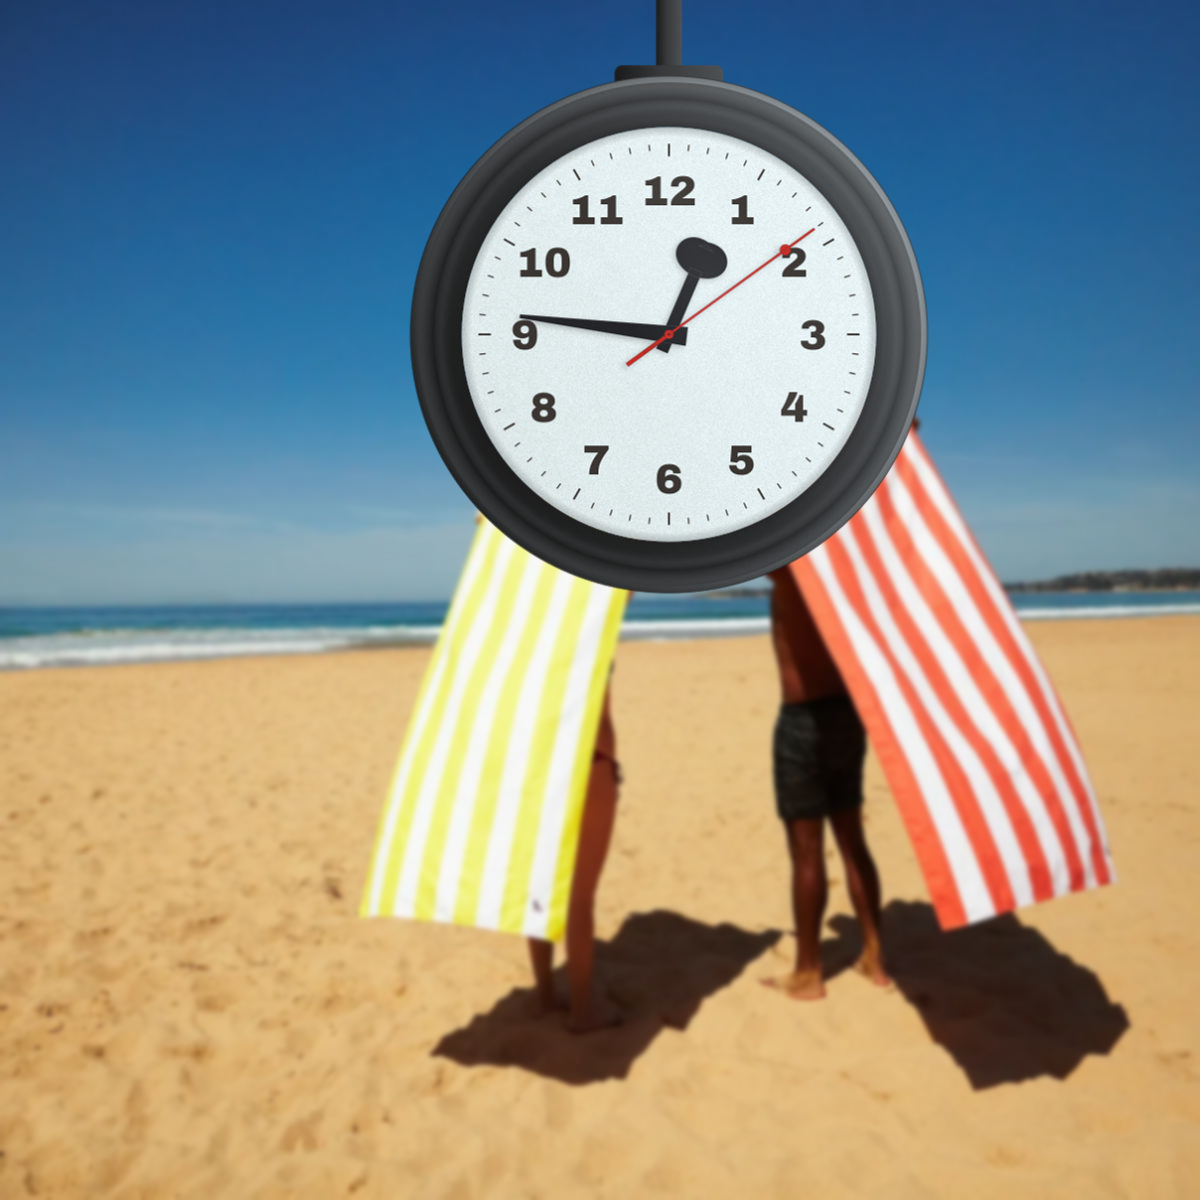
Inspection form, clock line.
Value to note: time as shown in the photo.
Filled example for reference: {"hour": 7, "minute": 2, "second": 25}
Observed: {"hour": 12, "minute": 46, "second": 9}
